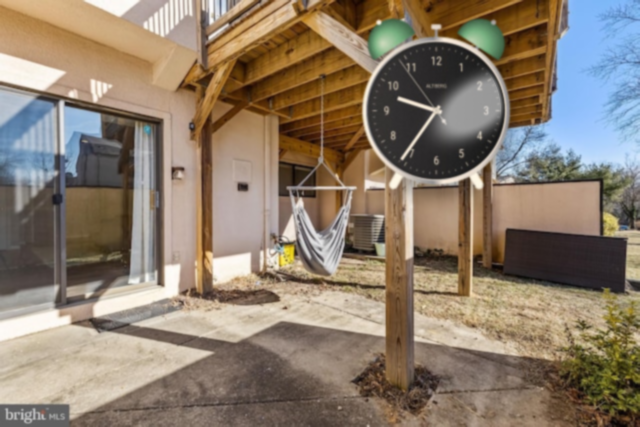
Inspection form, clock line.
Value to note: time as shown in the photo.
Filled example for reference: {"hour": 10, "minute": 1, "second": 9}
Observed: {"hour": 9, "minute": 35, "second": 54}
